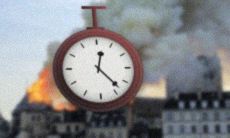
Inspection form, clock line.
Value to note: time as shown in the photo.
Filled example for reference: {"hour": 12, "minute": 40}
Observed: {"hour": 12, "minute": 23}
